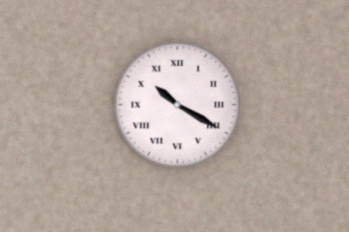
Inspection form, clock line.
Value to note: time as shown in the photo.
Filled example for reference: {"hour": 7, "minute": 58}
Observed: {"hour": 10, "minute": 20}
